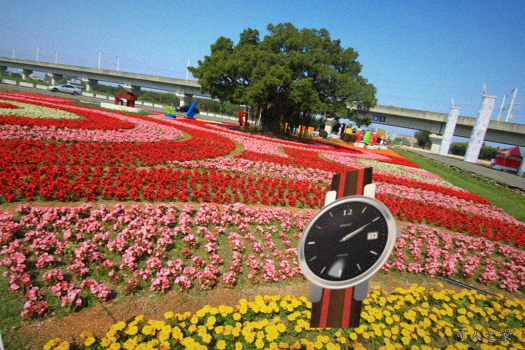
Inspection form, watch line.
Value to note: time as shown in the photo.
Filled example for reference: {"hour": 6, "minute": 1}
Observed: {"hour": 2, "minute": 10}
